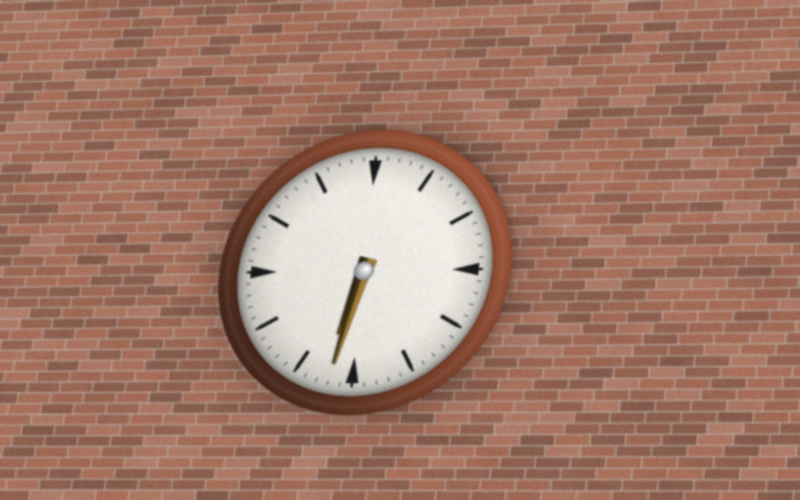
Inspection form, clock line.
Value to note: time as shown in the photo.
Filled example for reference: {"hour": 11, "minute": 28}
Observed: {"hour": 6, "minute": 32}
